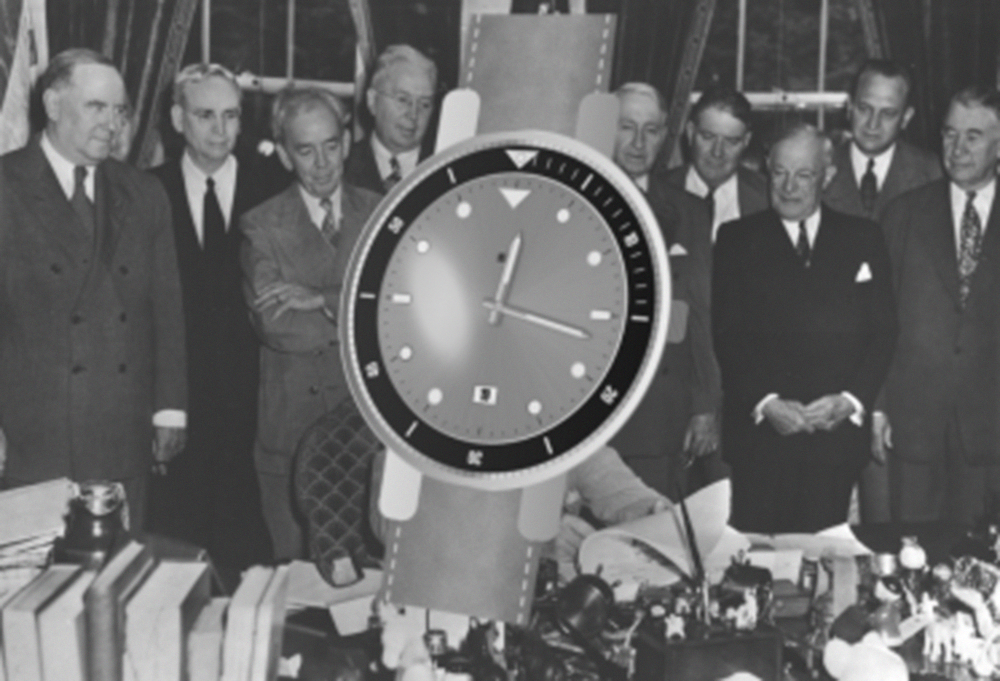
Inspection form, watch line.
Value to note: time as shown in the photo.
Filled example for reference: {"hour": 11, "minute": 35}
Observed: {"hour": 12, "minute": 17}
